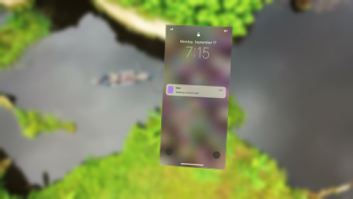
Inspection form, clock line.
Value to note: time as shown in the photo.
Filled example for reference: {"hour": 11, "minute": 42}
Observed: {"hour": 7, "minute": 15}
